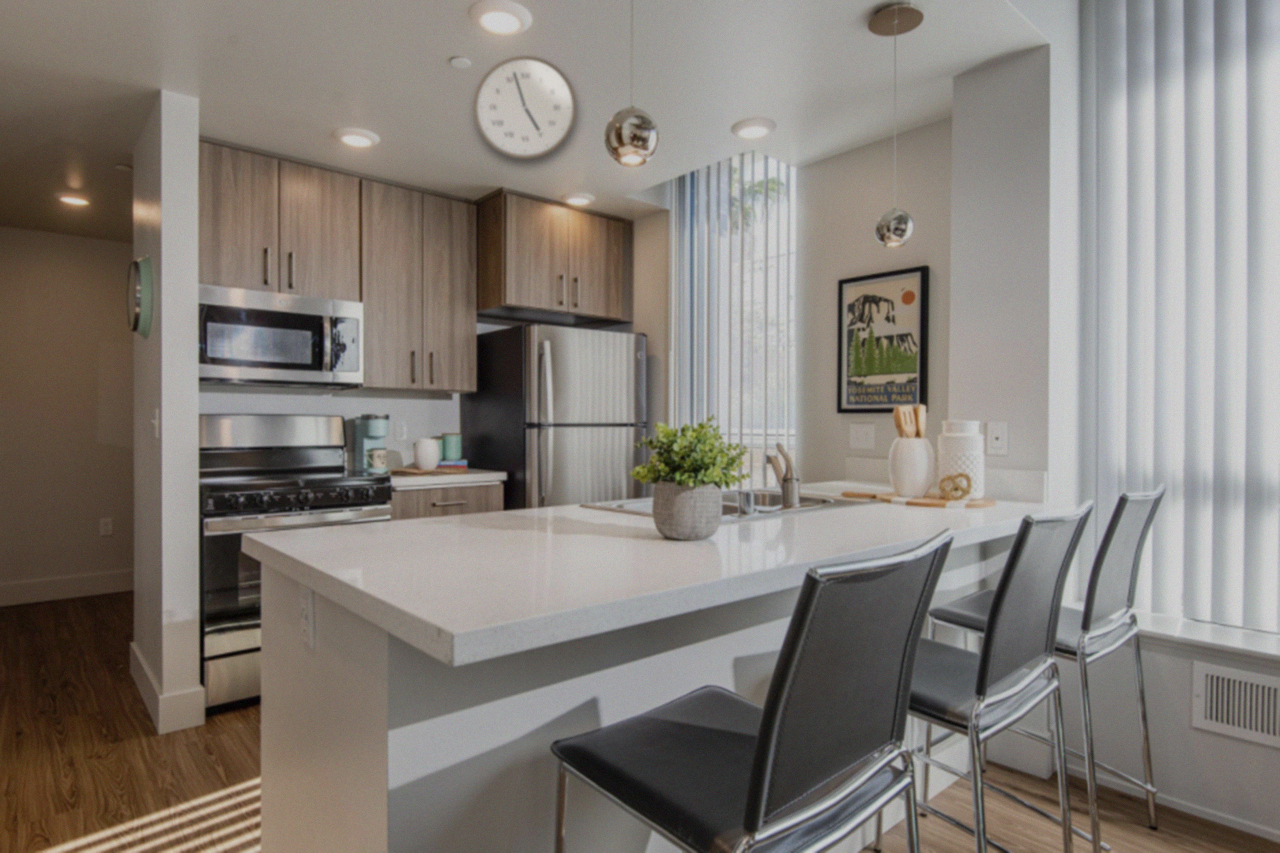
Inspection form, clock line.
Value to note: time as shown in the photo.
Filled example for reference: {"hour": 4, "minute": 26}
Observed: {"hour": 4, "minute": 57}
